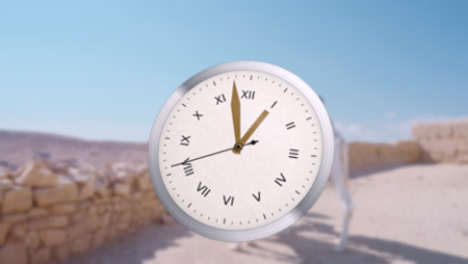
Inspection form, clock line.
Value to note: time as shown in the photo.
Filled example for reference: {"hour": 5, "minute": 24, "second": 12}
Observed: {"hour": 12, "minute": 57, "second": 41}
